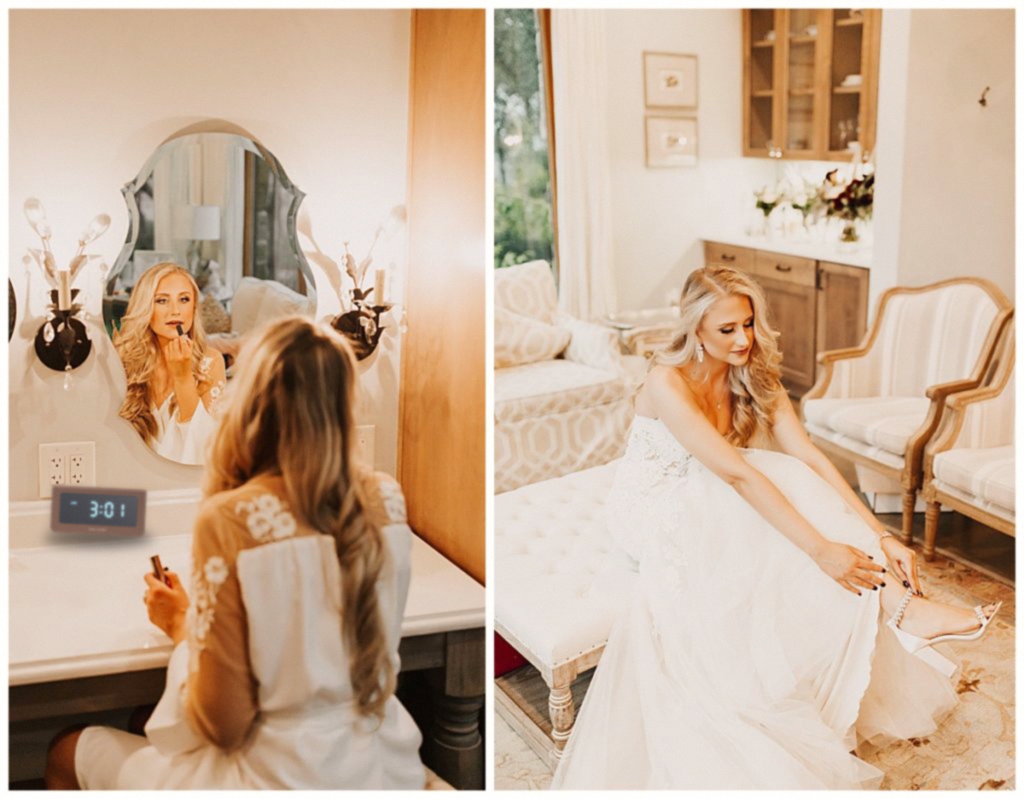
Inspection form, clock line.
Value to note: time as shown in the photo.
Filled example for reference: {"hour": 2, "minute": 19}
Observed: {"hour": 3, "minute": 1}
